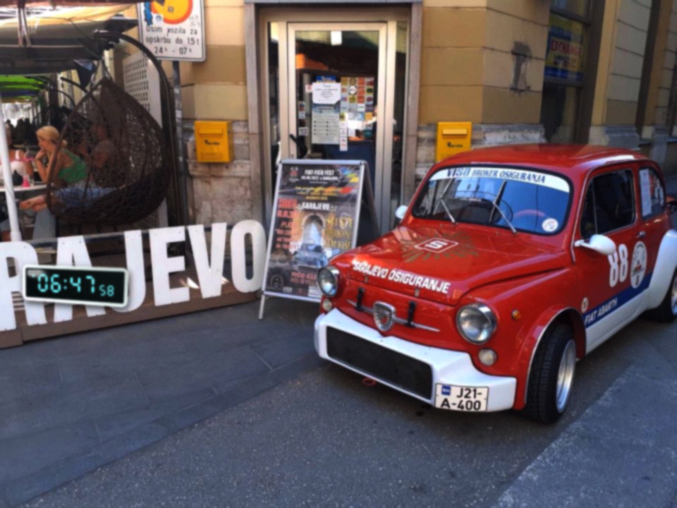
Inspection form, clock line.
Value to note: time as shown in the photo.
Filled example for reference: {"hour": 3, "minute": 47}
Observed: {"hour": 6, "minute": 47}
